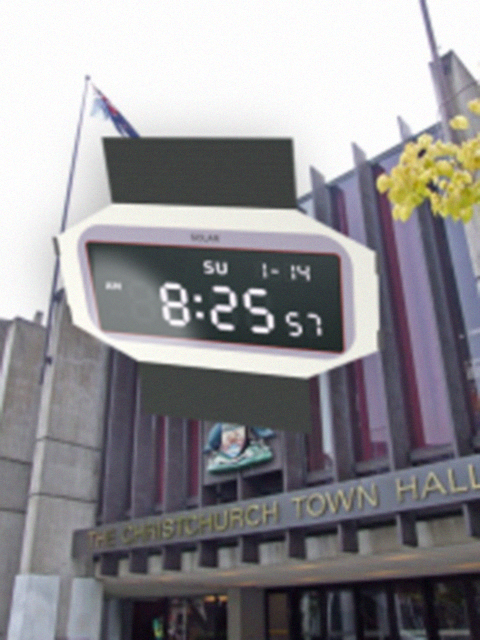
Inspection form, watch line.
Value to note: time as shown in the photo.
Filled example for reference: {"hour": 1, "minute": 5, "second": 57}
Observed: {"hour": 8, "minute": 25, "second": 57}
